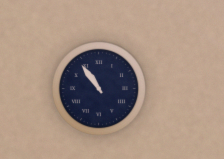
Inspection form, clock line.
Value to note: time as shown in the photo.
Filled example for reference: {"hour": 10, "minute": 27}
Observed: {"hour": 10, "minute": 54}
